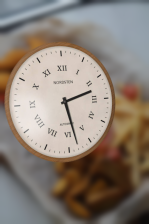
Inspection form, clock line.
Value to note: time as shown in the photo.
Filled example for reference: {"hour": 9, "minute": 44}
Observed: {"hour": 2, "minute": 28}
